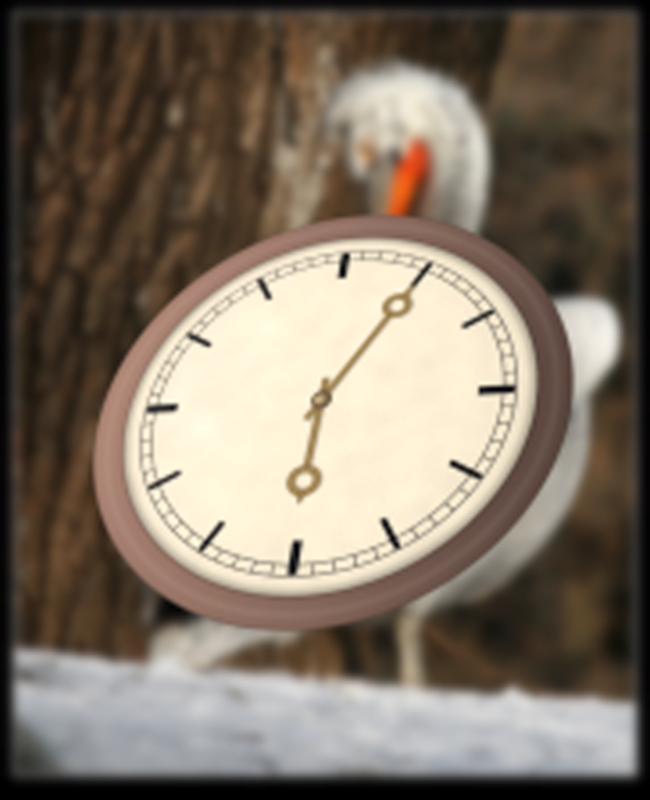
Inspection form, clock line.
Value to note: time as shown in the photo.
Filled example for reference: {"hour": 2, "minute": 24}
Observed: {"hour": 6, "minute": 5}
